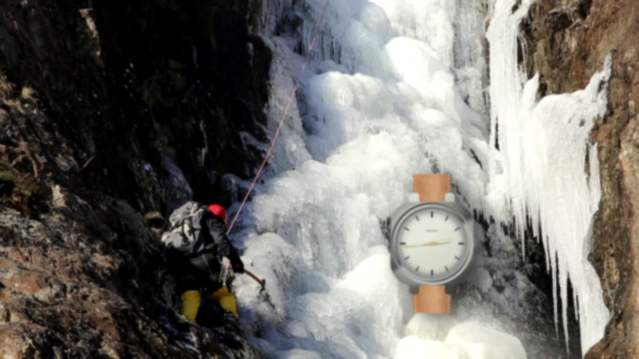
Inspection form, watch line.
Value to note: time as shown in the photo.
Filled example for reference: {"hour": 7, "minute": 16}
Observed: {"hour": 2, "minute": 44}
